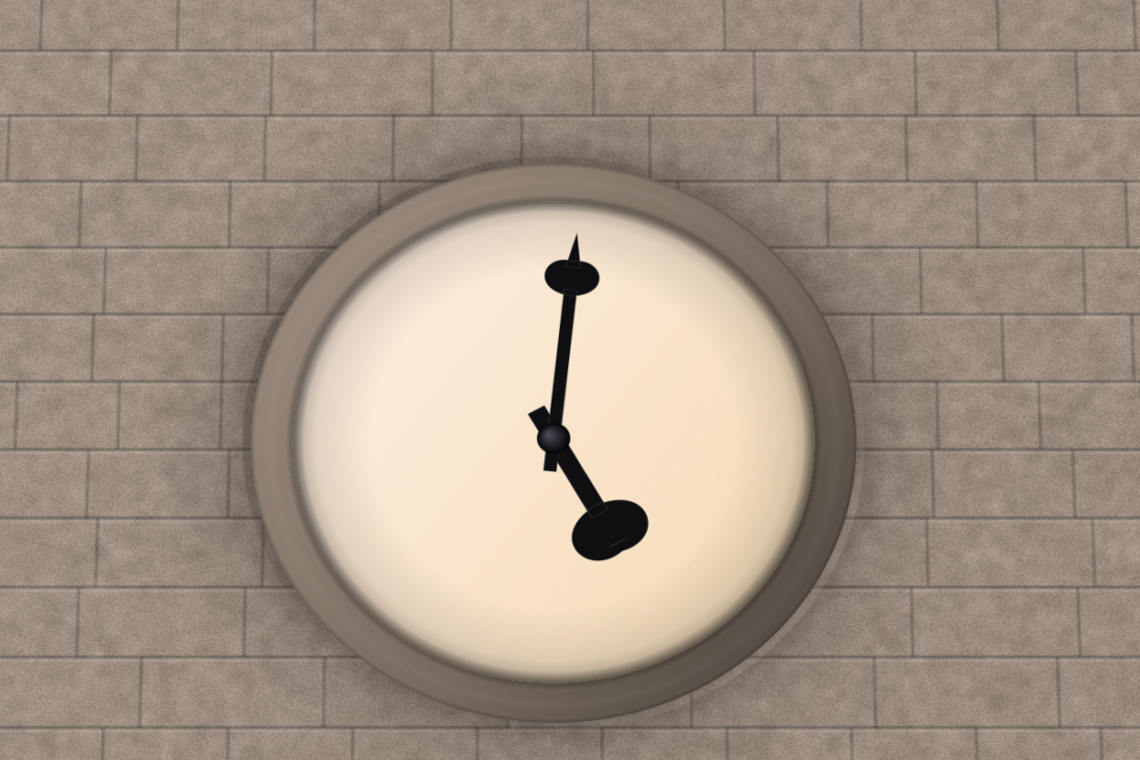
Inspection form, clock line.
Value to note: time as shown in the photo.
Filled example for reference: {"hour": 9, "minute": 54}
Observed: {"hour": 5, "minute": 1}
